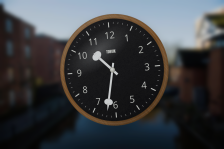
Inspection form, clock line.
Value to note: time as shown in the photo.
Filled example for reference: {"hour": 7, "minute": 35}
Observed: {"hour": 10, "minute": 32}
